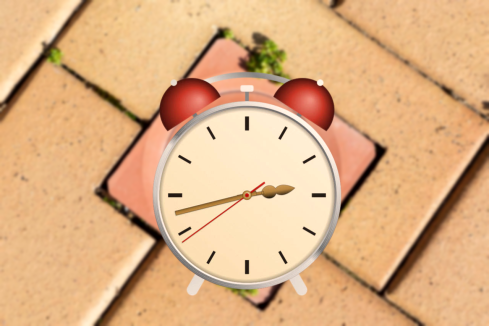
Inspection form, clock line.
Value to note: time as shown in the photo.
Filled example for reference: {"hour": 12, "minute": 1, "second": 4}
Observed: {"hour": 2, "minute": 42, "second": 39}
